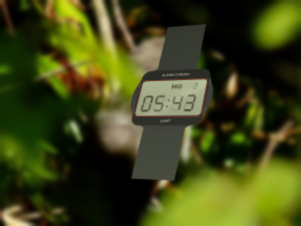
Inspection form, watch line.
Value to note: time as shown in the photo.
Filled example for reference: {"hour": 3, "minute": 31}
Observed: {"hour": 5, "minute": 43}
